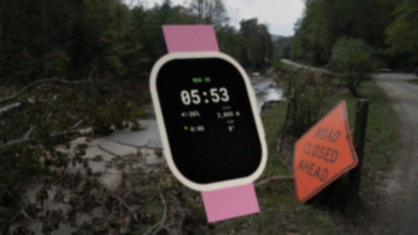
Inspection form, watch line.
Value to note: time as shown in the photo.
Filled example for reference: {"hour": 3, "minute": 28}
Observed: {"hour": 5, "minute": 53}
